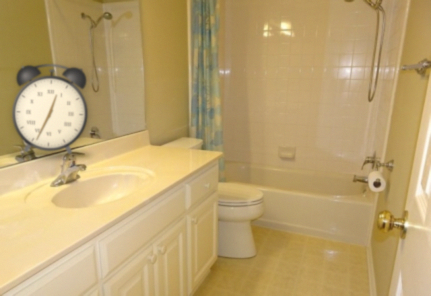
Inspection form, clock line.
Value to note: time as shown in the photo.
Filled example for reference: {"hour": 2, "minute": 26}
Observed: {"hour": 12, "minute": 34}
